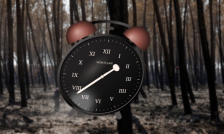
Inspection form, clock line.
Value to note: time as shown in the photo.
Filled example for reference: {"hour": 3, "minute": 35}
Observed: {"hour": 1, "minute": 38}
